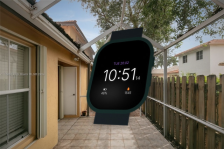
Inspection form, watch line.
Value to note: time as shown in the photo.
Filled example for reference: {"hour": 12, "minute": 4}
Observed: {"hour": 10, "minute": 51}
